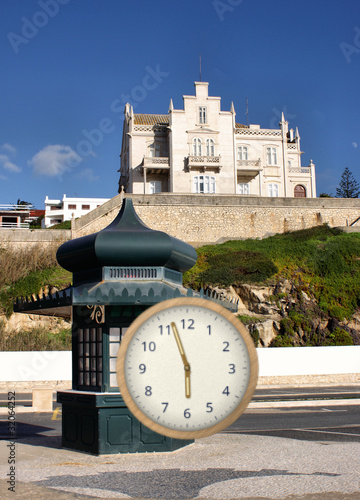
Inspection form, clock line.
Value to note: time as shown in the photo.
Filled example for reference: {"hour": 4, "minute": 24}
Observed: {"hour": 5, "minute": 57}
